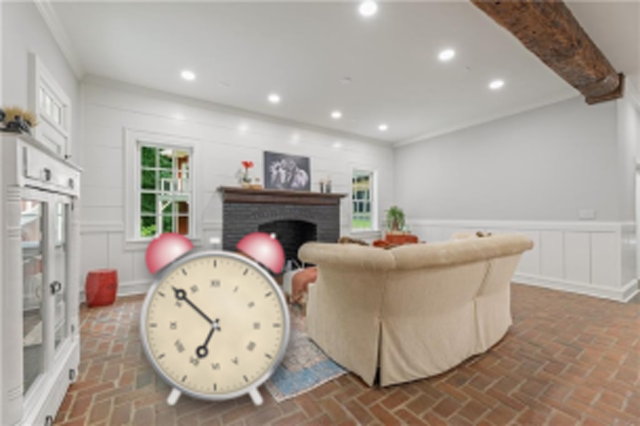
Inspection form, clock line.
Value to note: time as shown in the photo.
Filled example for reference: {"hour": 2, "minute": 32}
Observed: {"hour": 6, "minute": 52}
